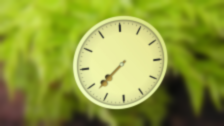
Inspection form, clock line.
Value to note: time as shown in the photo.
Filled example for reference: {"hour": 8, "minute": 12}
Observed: {"hour": 7, "minute": 38}
